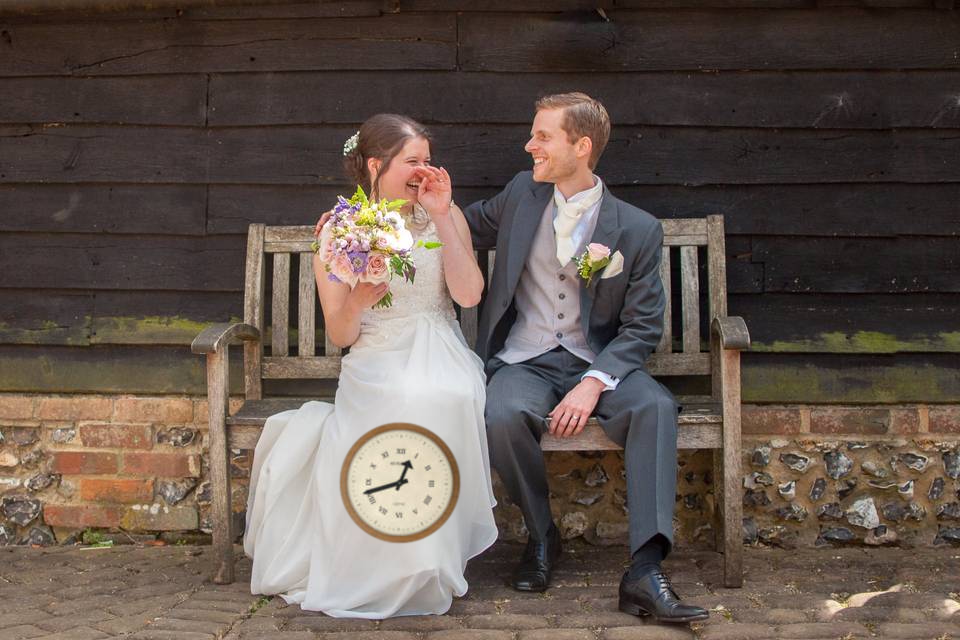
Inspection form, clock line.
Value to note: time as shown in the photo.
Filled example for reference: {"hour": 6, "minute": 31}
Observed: {"hour": 12, "minute": 42}
